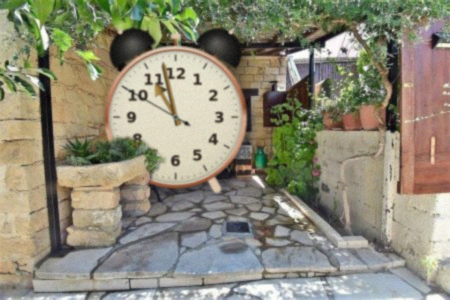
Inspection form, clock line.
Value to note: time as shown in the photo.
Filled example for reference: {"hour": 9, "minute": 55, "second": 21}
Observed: {"hour": 10, "minute": 57, "second": 50}
